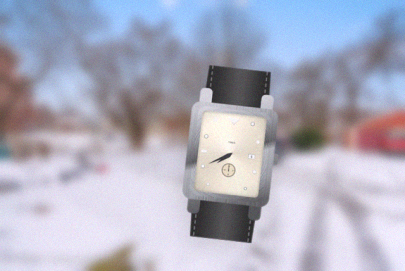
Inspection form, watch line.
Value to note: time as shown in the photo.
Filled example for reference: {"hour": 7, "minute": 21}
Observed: {"hour": 7, "minute": 40}
